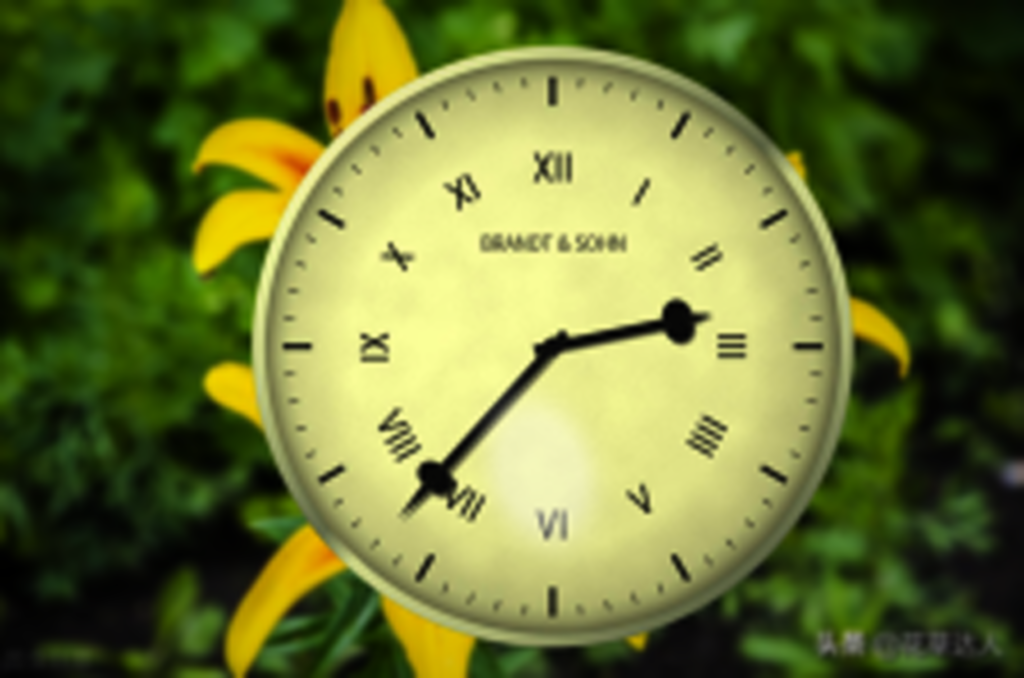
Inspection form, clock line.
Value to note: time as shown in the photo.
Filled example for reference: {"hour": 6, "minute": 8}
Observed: {"hour": 2, "minute": 37}
